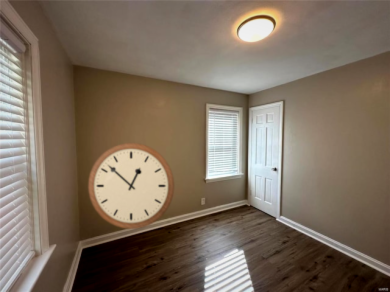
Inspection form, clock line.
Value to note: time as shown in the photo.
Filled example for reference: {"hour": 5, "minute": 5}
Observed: {"hour": 12, "minute": 52}
